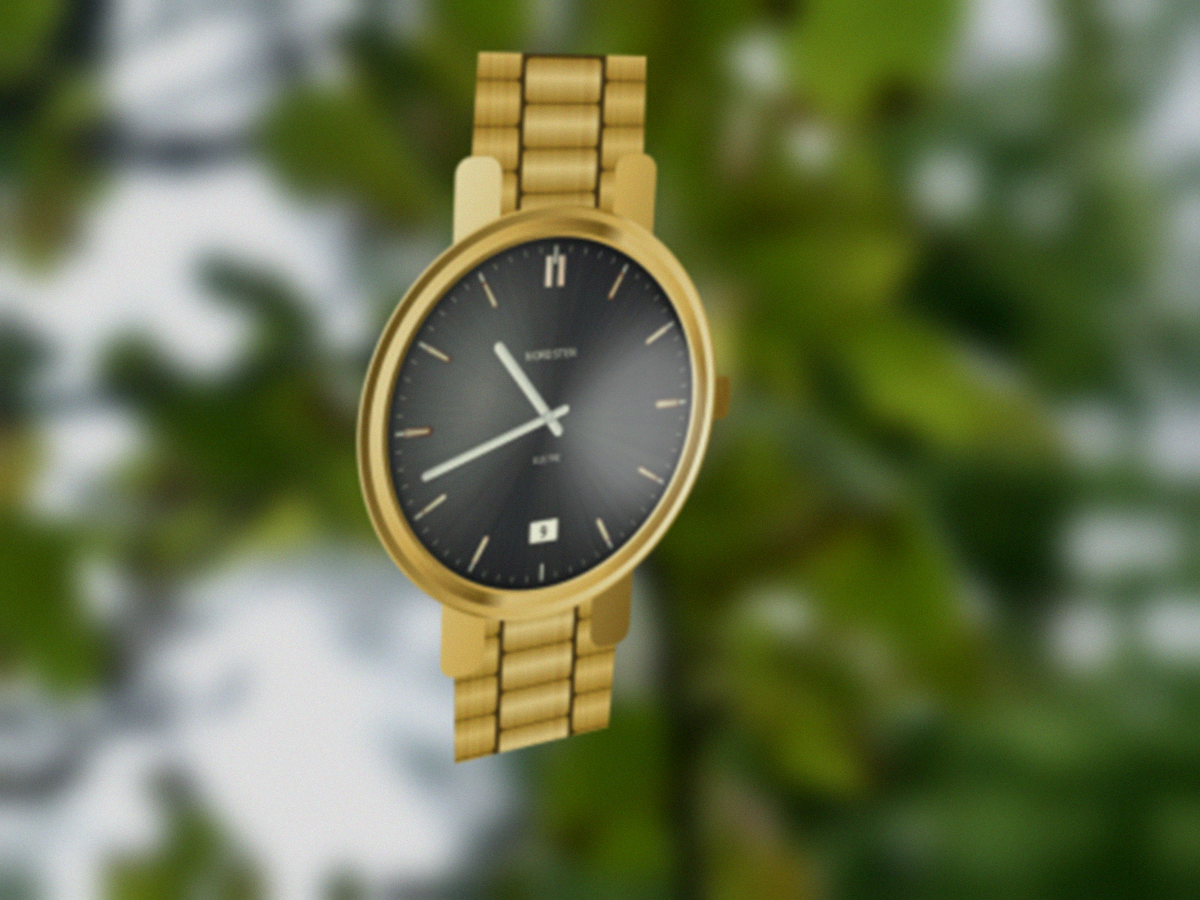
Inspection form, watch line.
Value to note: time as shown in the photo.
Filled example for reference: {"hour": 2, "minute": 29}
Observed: {"hour": 10, "minute": 42}
